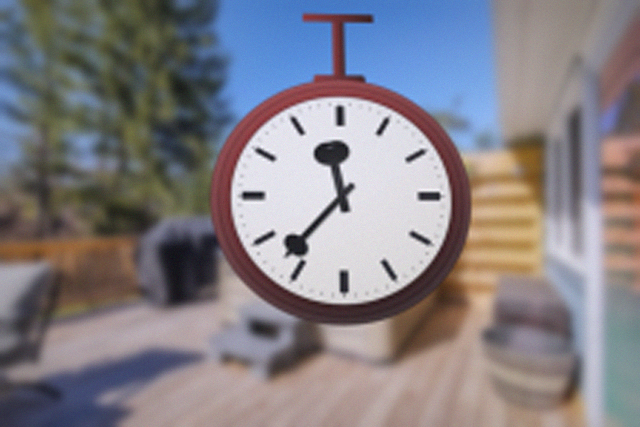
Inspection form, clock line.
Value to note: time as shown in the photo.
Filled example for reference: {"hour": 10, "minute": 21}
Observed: {"hour": 11, "minute": 37}
